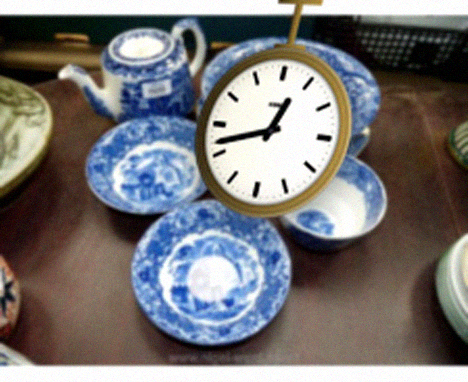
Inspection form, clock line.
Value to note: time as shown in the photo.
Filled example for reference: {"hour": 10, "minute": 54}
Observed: {"hour": 12, "minute": 42}
